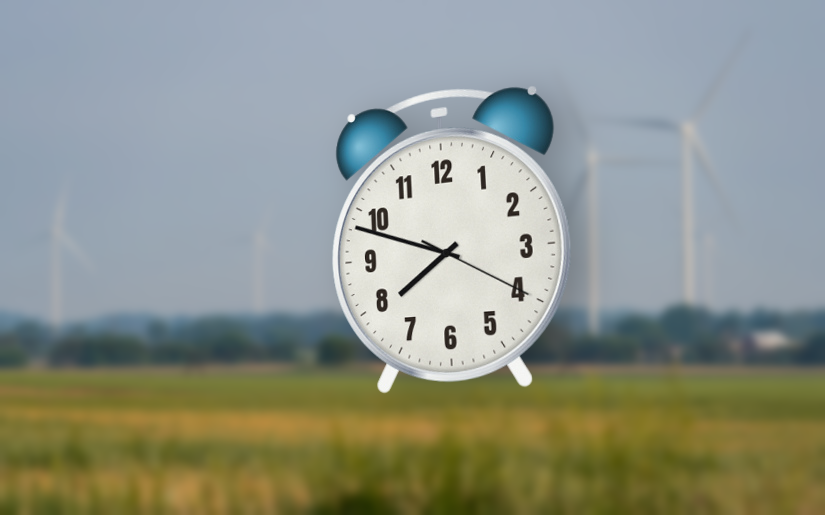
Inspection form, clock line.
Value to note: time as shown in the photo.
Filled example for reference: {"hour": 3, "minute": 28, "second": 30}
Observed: {"hour": 7, "minute": 48, "second": 20}
